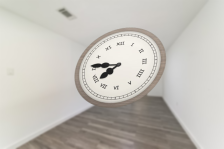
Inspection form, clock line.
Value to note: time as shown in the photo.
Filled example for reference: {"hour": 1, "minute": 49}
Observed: {"hour": 7, "minute": 46}
